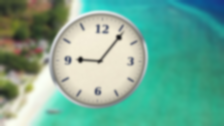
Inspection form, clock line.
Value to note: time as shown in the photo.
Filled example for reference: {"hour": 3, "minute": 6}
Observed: {"hour": 9, "minute": 6}
